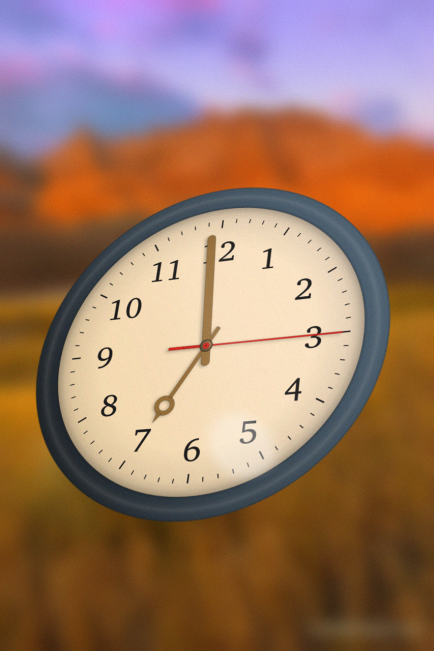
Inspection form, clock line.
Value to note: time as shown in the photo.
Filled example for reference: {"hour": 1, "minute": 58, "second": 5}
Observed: {"hour": 6, "minute": 59, "second": 15}
